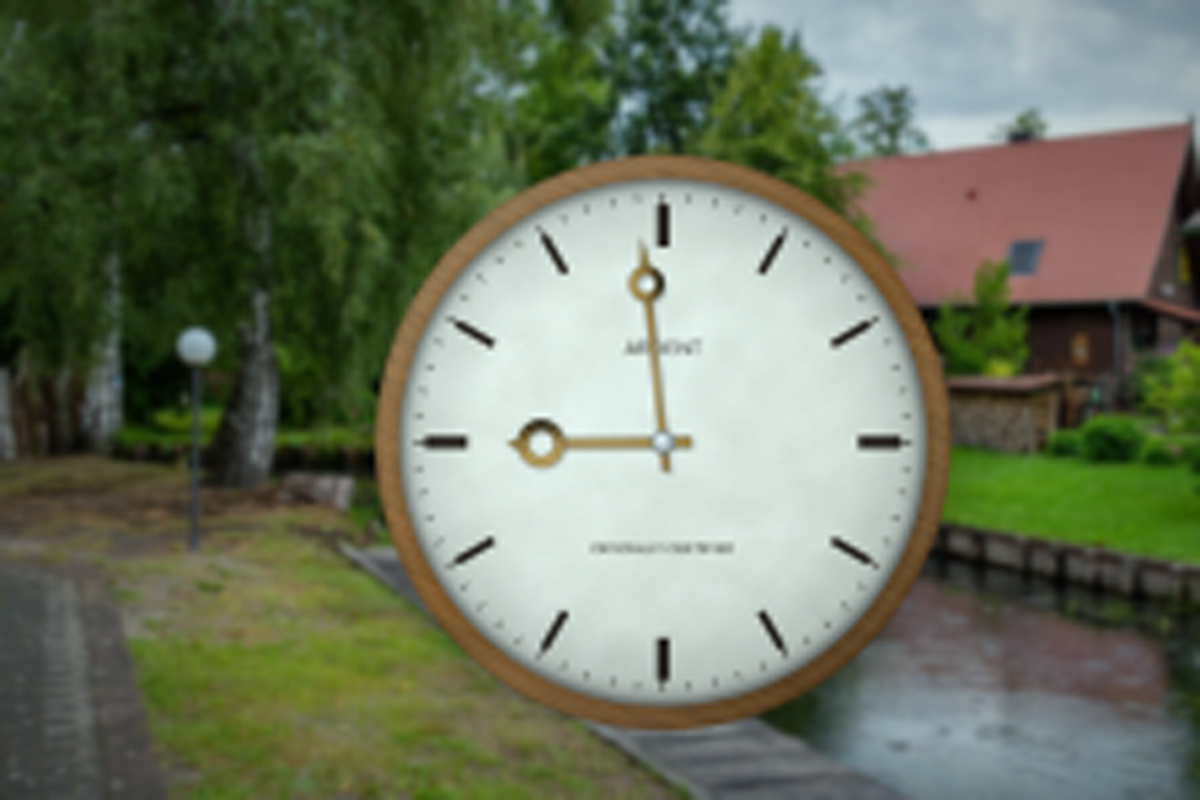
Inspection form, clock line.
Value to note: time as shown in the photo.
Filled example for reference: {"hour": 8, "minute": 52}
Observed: {"hour": 8, "minute": 59}
